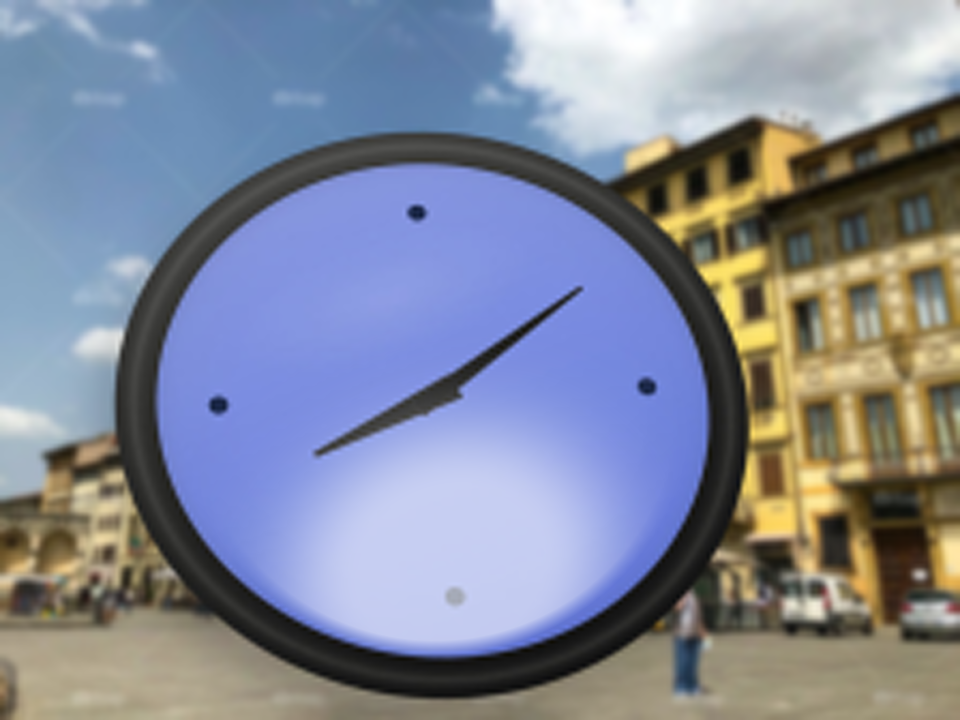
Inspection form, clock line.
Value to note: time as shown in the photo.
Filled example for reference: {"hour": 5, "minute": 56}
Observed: {"hour": 8, "minute": 9}
